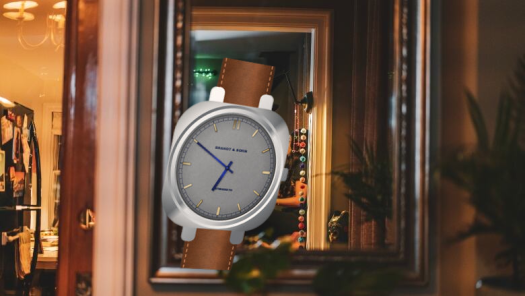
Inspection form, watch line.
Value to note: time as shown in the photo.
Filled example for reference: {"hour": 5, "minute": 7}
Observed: {"hour": 6, "minute": 50}
